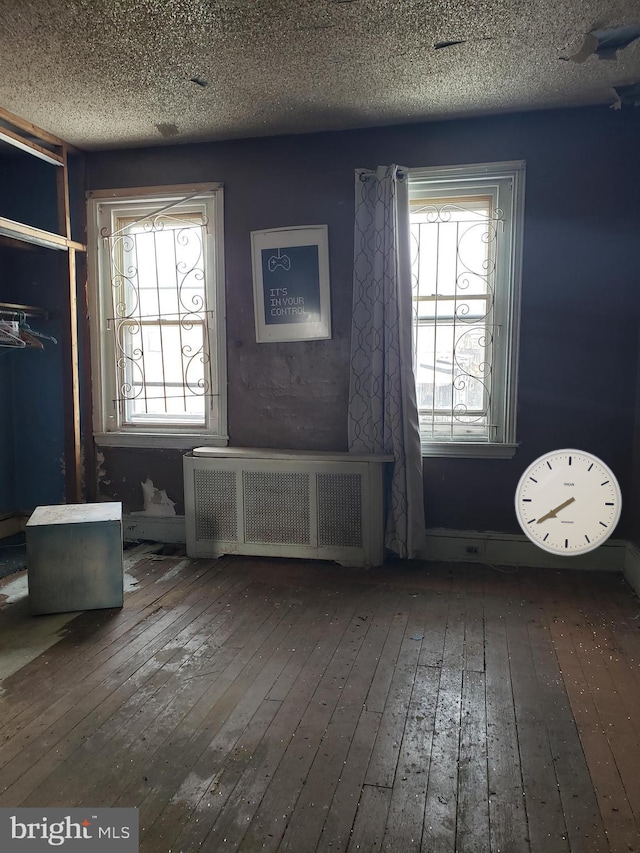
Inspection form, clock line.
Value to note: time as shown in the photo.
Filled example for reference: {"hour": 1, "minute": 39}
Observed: {"hour": 7, "minute": 39}
